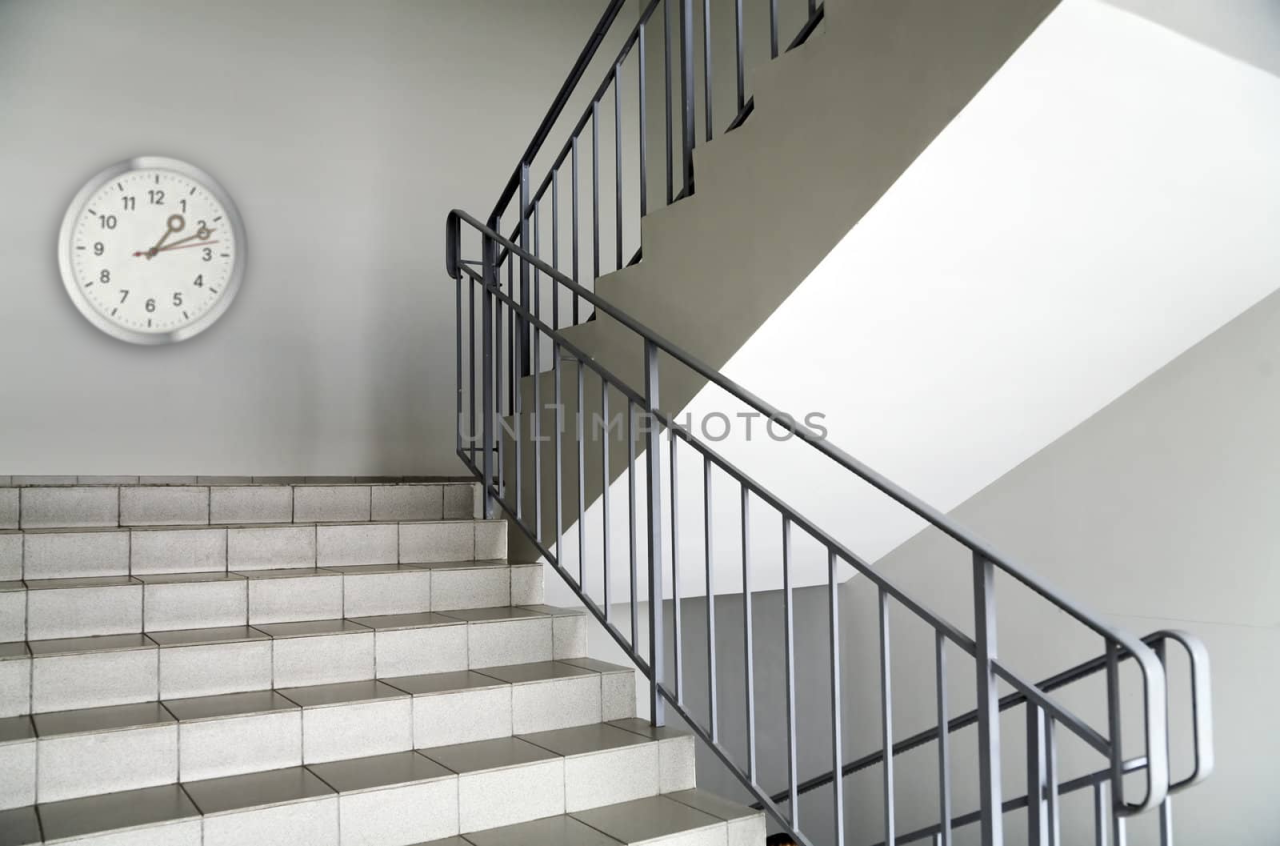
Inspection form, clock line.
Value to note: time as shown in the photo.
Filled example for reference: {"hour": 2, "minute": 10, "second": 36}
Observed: {"hour": 1, "minute": 11, "second": 13}
